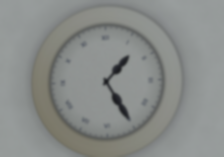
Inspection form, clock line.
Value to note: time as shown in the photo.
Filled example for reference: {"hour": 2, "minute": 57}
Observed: {"hour": 1, "minute": 25}
